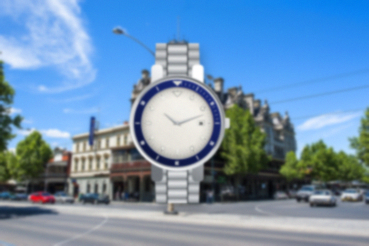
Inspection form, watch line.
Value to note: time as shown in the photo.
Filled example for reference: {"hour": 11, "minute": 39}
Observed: {"hour": 10, "minute": 12}
